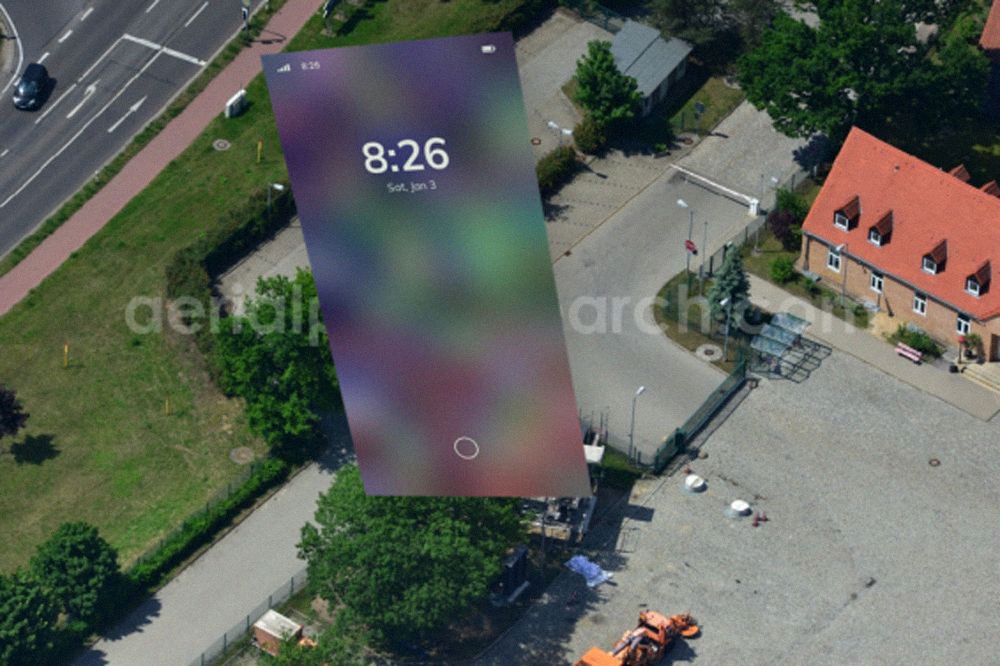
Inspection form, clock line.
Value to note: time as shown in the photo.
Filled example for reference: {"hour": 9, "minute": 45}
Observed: {"hour": 8, "minute": 26}
